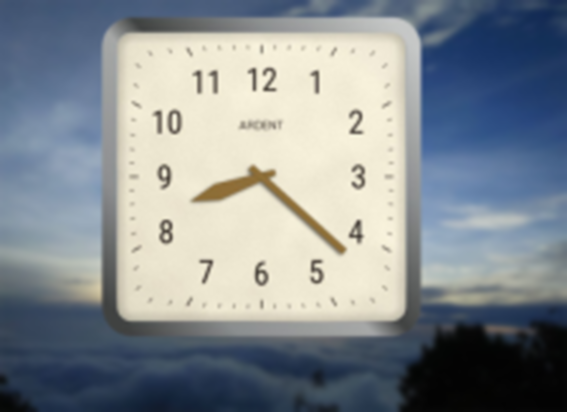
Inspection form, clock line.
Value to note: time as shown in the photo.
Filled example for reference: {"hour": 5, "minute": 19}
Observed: {"hour": 8, "minute": 22}
